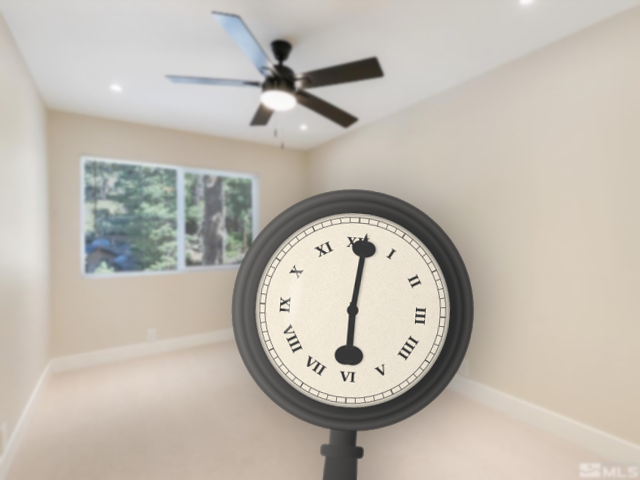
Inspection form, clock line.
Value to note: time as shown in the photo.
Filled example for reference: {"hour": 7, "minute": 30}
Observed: {"hour": 6, "minute": 1}
